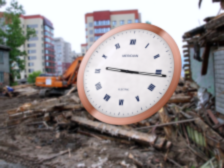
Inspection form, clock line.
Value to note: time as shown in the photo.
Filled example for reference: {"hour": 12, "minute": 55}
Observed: {"hour": 9, "minute": 16}
